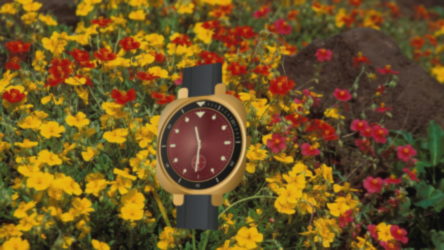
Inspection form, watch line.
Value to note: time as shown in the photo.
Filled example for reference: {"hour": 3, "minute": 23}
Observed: {"hour": 11, "minute": 31}
